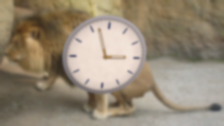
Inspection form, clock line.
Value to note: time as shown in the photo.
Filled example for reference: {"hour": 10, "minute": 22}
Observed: {"hour": 2, "minute": 57}
